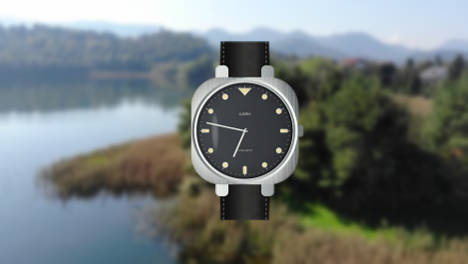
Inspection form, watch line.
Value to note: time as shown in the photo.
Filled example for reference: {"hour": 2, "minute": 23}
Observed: {"hour": 6, "minute": 47}
